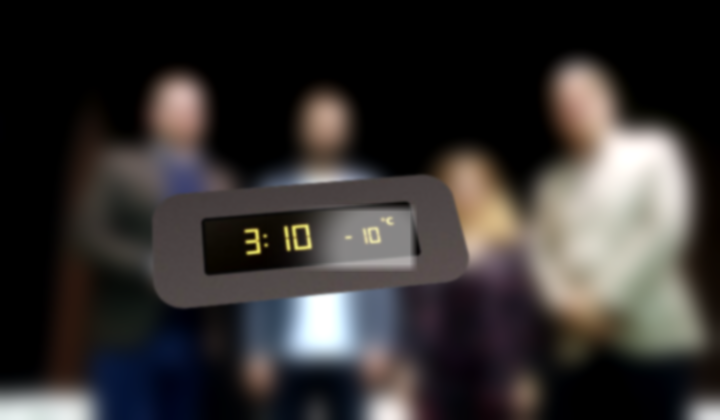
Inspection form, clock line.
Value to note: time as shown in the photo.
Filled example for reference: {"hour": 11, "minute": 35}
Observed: {"hour": 3, "minute": 10}
